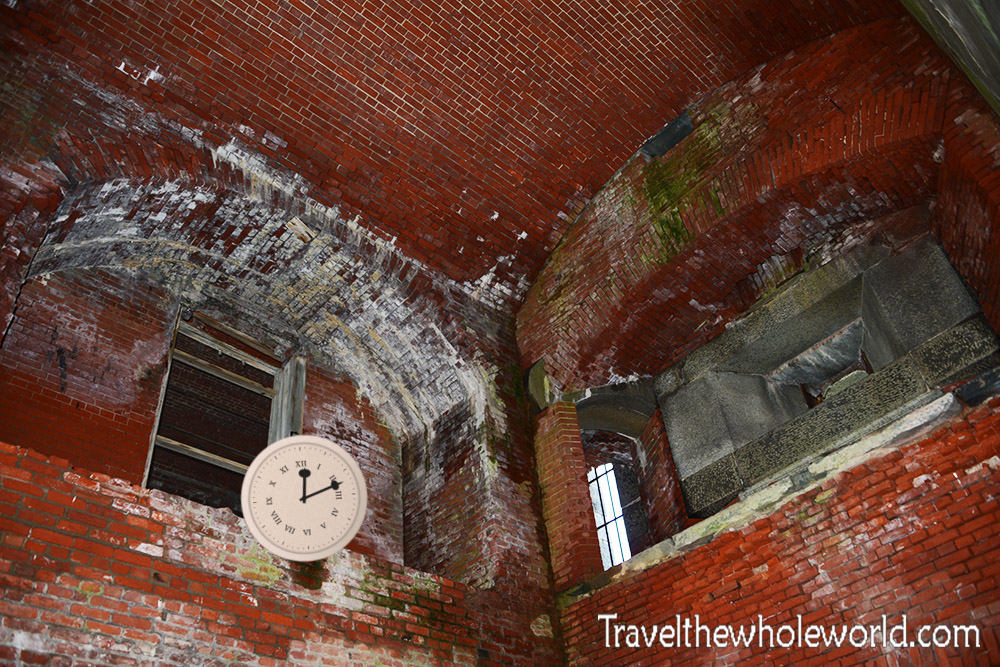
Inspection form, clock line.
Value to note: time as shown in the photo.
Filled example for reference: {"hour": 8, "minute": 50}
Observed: {"hour": 12, "minute": 12}
